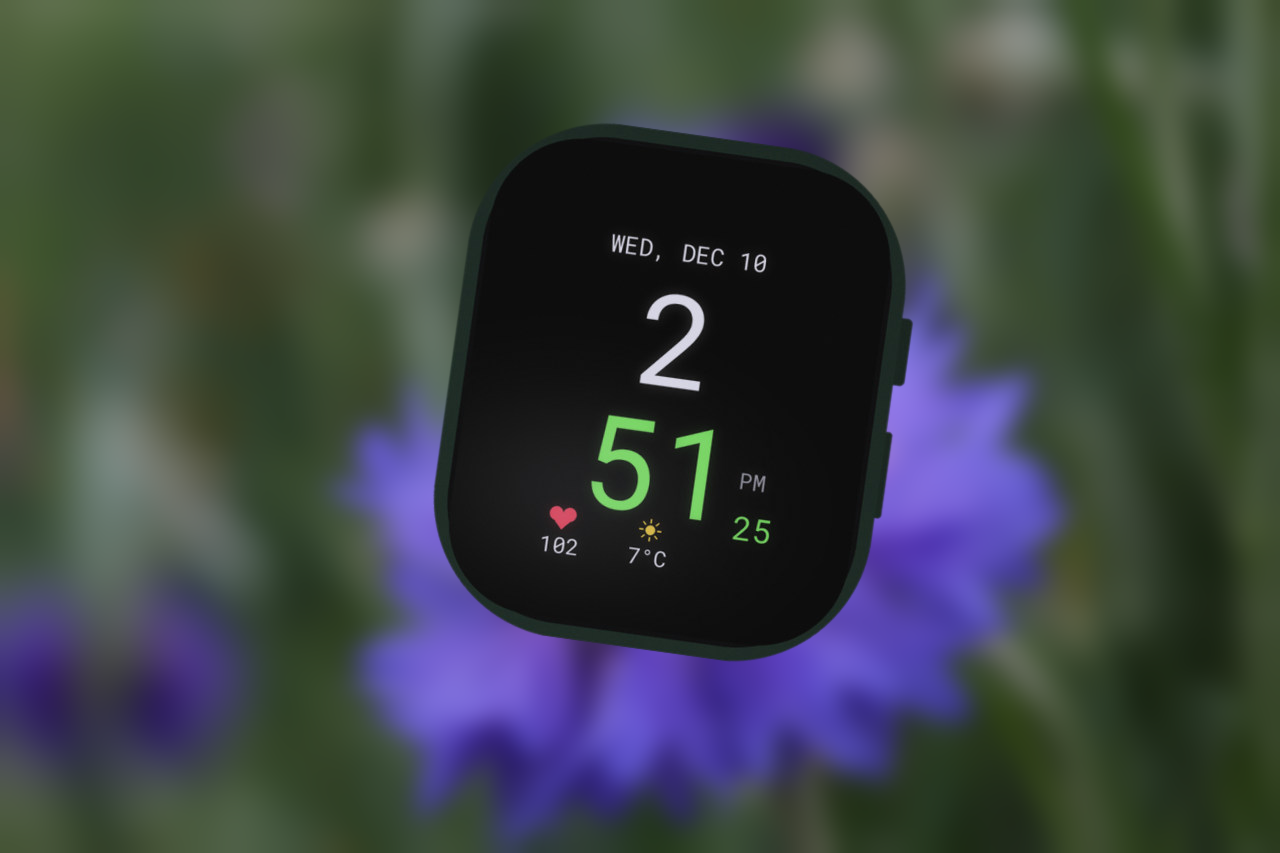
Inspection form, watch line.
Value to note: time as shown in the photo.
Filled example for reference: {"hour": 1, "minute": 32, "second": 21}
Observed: {"hour": 2, "minute": 51, "second": 25}
